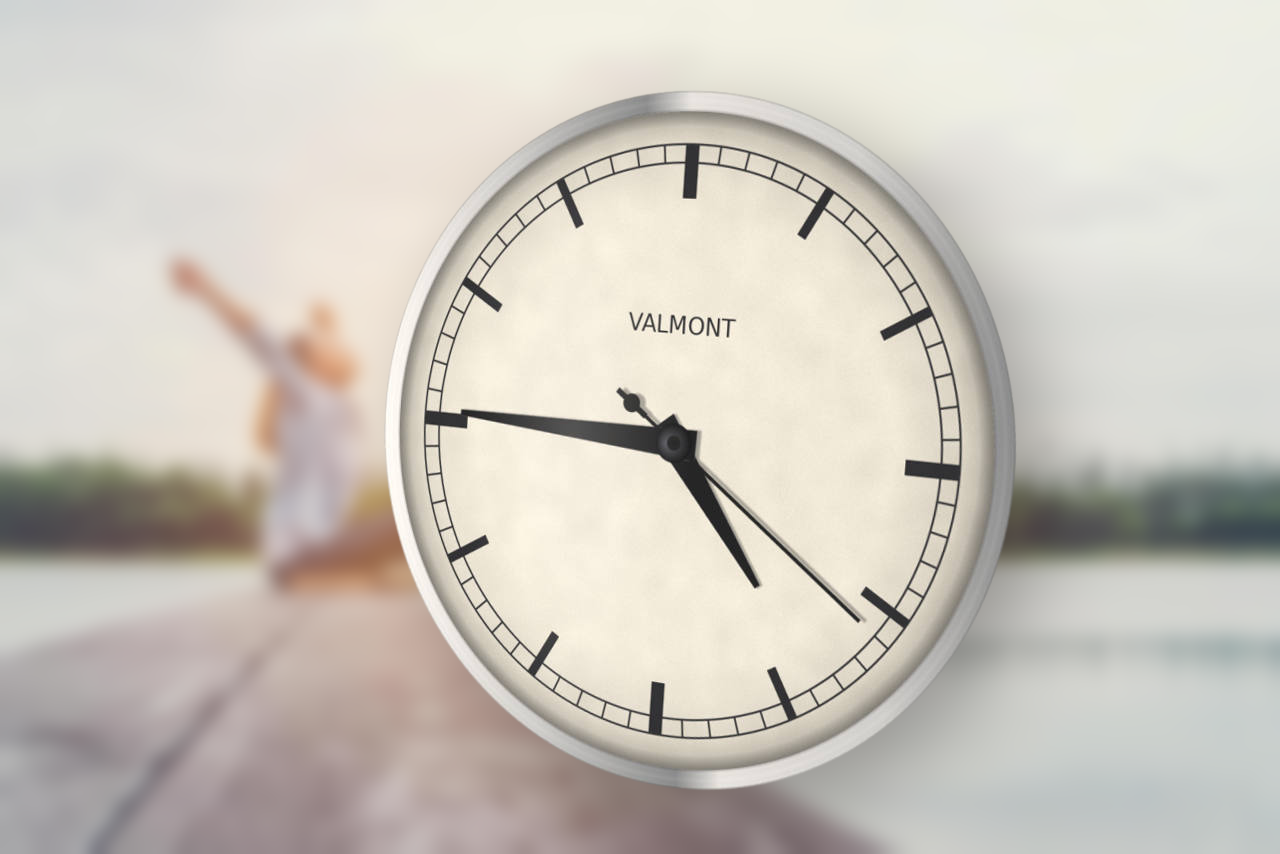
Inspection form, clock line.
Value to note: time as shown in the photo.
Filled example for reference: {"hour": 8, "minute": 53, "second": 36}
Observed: {"hour": 4, "minute": 45, "second": 21}
